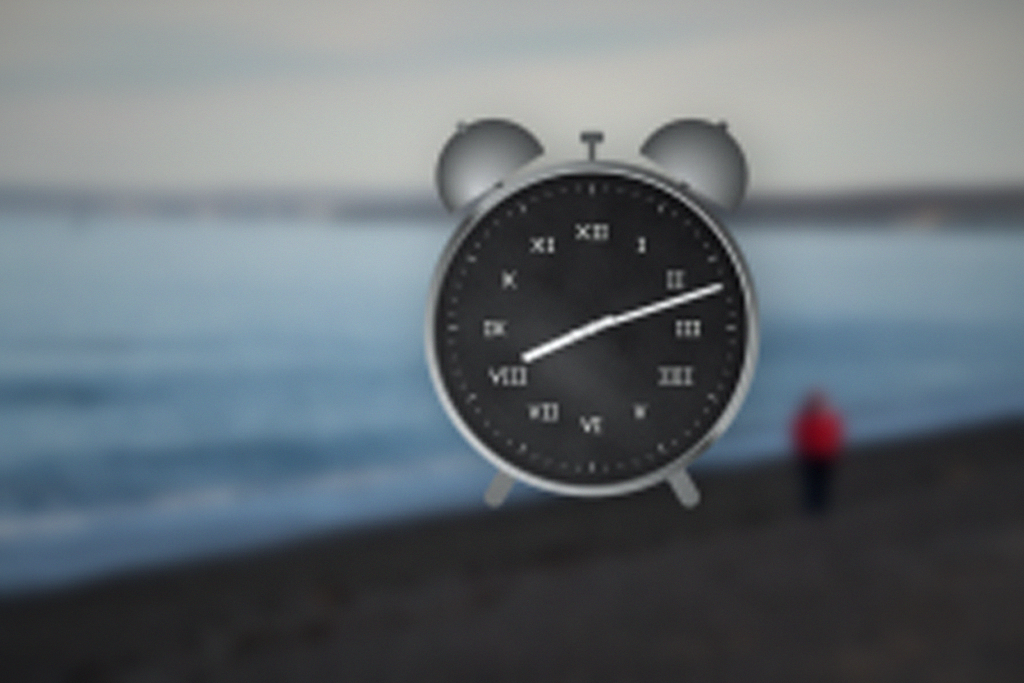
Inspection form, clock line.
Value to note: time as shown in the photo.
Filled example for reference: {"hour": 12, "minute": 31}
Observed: {"hour": 8, "minute": 12}
